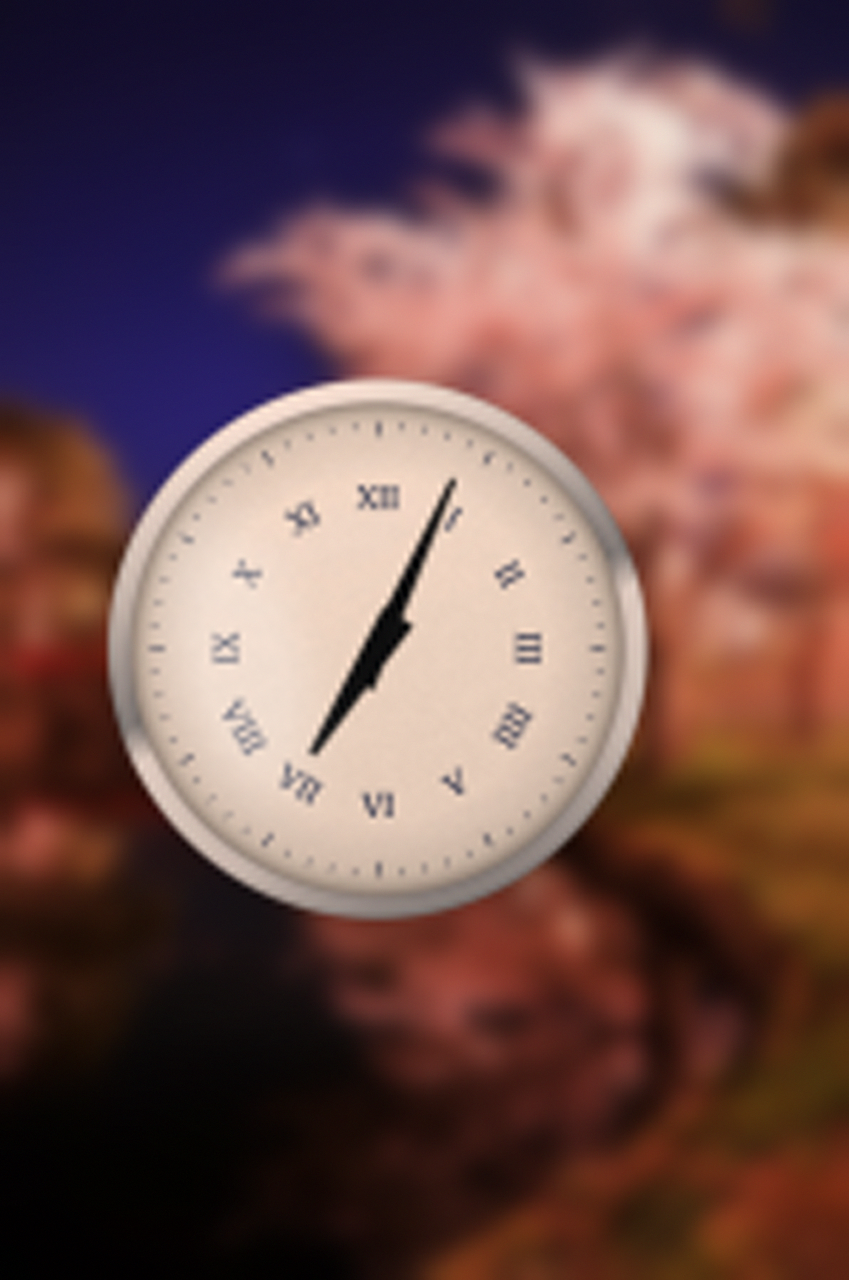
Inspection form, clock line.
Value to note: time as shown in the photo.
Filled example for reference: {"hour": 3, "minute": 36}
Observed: {"hour": 7, "minute": 4}
